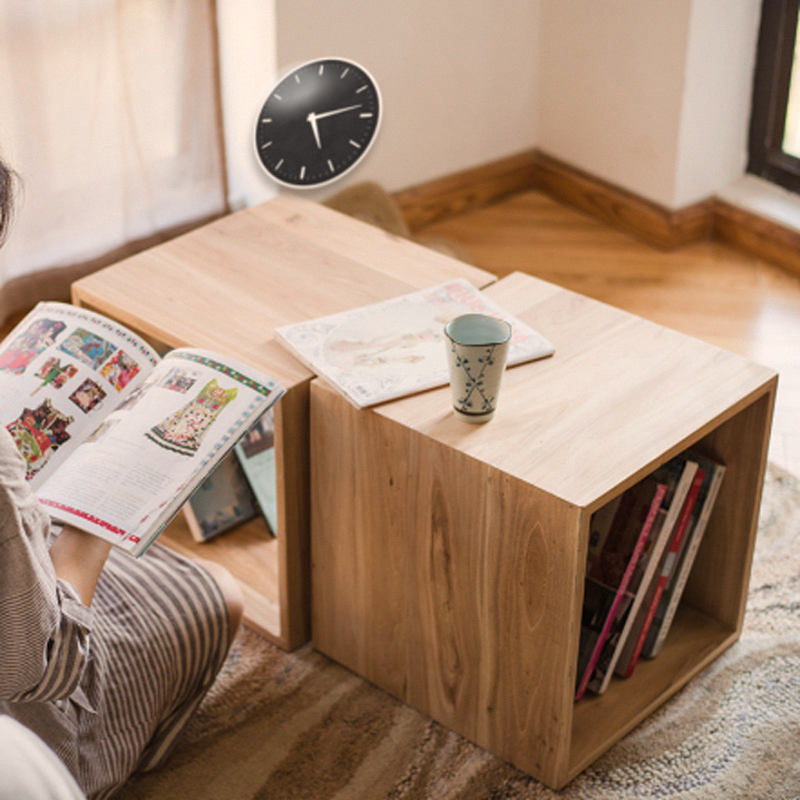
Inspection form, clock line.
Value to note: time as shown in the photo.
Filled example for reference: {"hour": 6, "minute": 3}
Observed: {"hour": 5, "minute": 13}
